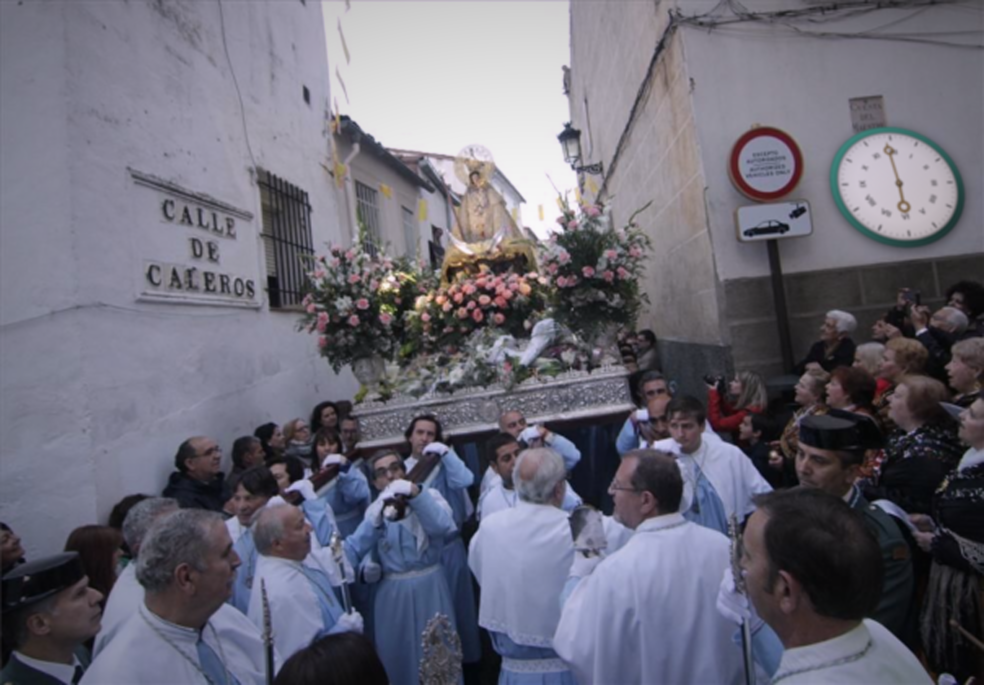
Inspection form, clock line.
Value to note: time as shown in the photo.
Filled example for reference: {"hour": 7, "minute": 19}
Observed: {"hour": 5, "minute": 59}
